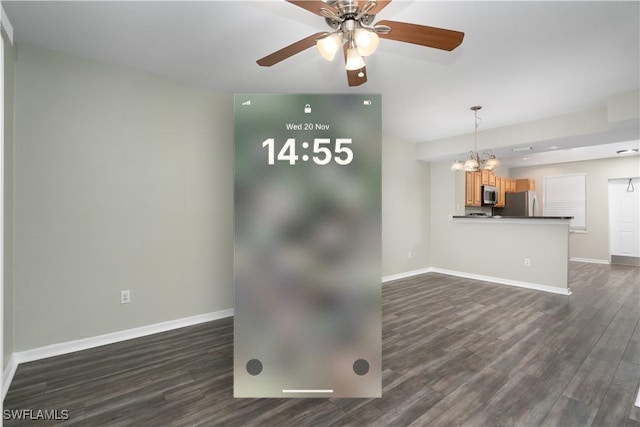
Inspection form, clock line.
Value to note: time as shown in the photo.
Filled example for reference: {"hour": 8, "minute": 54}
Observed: {"hour": 14, "minute": 55}
